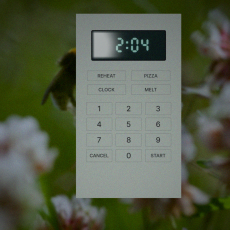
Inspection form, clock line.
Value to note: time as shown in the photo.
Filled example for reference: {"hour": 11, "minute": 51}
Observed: {"hour": 2, "minute": 4}
